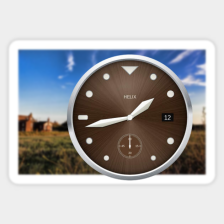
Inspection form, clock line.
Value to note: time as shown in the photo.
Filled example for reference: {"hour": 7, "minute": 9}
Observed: {"hour": 1, "minute": 43}
